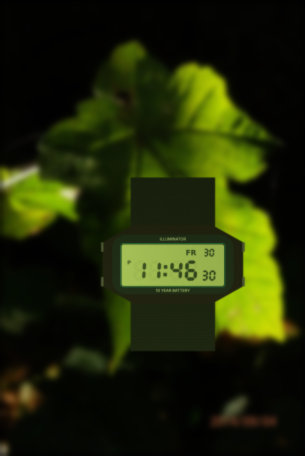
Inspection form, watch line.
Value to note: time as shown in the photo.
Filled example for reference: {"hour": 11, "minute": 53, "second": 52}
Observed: {"hour": 11, "minute": 46, "second": 30}
